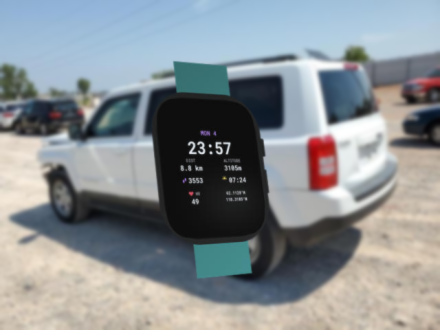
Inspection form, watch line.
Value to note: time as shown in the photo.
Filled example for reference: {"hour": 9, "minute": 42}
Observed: {"hour": 23, "minute": 57}
